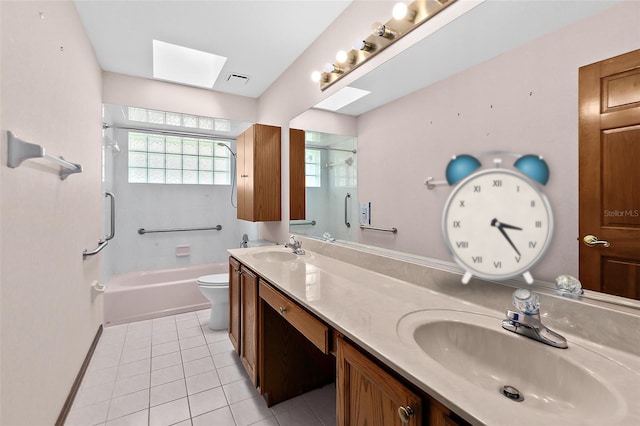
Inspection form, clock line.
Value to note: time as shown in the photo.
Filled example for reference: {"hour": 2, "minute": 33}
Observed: {"hour": 3, "minute": 24}
